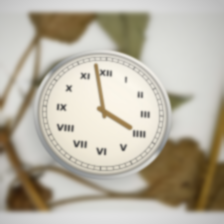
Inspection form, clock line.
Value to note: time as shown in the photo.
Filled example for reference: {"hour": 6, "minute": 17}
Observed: {"hour": 3, "minute": 58}
